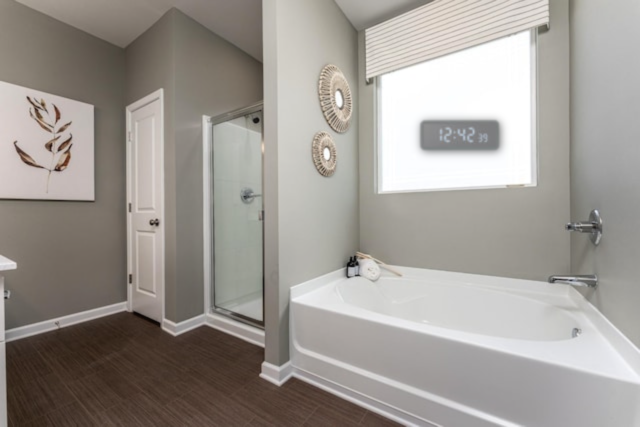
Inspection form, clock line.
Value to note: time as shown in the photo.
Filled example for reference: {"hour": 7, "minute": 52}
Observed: {"hour": 12, "minute": 42}
